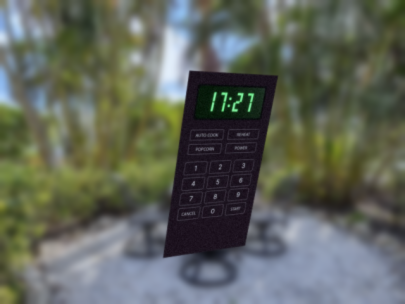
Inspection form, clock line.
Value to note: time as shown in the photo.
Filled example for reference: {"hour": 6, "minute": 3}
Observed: {"hour": 17, "minute": 27}
